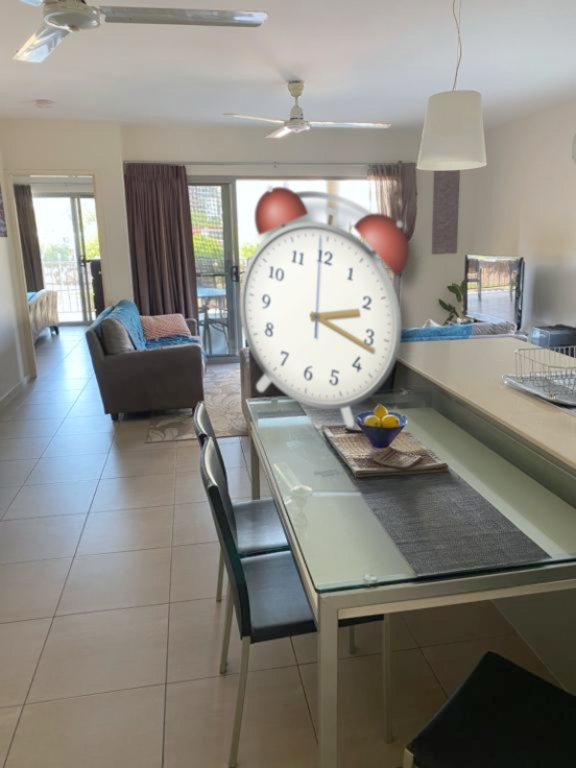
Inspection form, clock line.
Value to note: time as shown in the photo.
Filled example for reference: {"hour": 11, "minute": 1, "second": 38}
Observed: {"hour": 2, "minute": 16, "second": 59}
